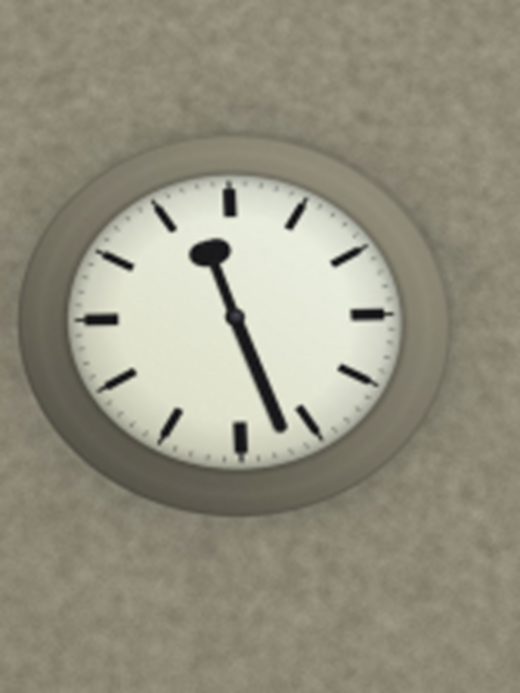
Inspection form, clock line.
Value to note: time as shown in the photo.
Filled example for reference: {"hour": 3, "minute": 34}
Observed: {"hour": 11, "minute": 27}
